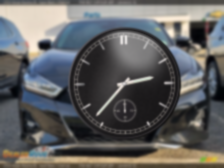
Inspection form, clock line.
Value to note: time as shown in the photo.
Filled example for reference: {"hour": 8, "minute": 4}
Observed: {"hour": 2, "minute": 37}
